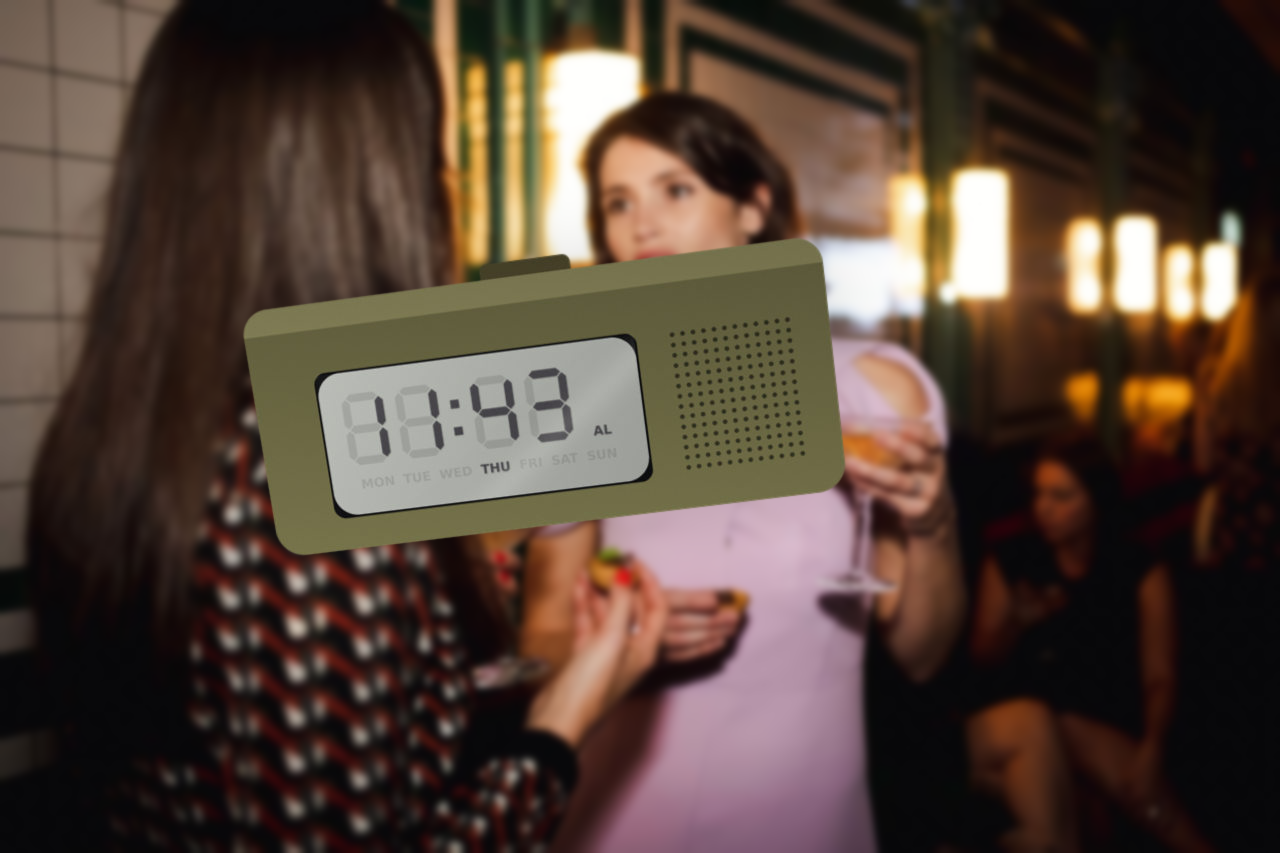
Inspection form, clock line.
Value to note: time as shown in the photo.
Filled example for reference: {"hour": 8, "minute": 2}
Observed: {"hour": 11, "minute": 43}
